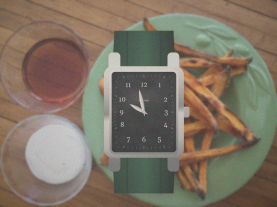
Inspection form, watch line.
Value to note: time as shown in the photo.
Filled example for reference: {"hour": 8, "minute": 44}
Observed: {"hour": 9, "minute": 58}
